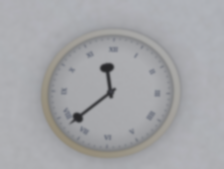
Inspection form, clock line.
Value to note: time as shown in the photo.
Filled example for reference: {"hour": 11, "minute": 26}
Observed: {"hour": 11, "minute": 38}
